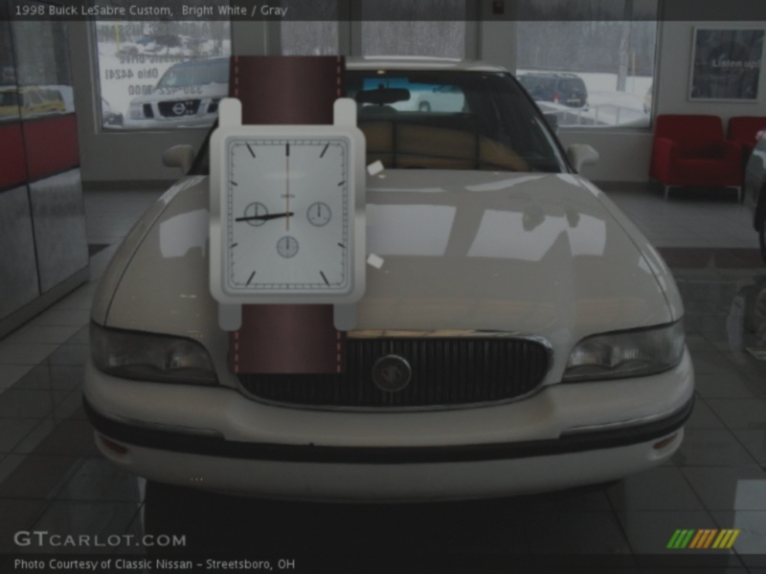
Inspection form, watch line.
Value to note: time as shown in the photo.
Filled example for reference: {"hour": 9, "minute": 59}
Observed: {"hour": 8, "minute": 44}
